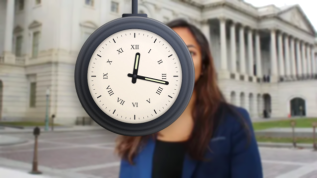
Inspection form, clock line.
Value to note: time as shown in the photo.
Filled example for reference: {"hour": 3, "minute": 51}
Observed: {"hour": 12, "minute": 17}
